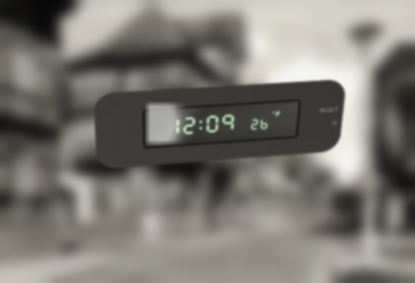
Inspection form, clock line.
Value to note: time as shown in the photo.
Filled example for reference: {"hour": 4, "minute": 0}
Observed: {"hour": 12, "minute": 9}
